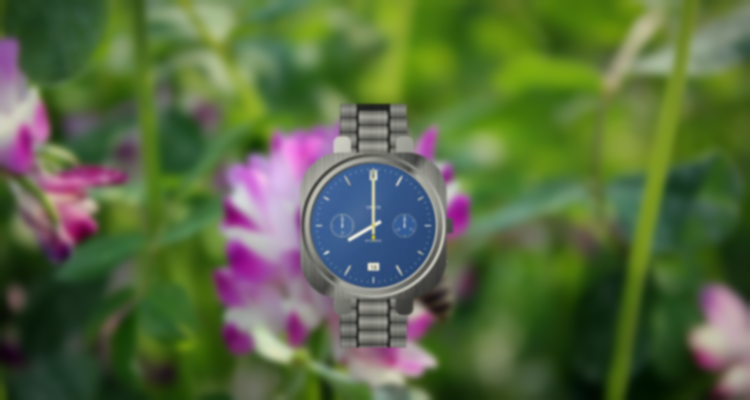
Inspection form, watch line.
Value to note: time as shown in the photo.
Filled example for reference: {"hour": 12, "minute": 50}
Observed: {"hour": 8, "minute": 0}
